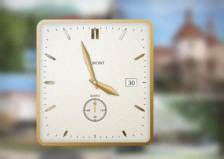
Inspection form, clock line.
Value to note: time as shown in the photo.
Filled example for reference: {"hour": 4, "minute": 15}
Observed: {"hour": 3, "minute": 57}
